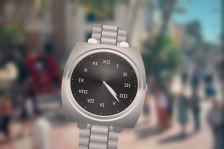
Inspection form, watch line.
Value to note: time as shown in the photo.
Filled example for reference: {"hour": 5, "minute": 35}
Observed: {"hour": 4, "minute": 23}
